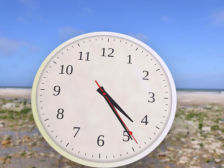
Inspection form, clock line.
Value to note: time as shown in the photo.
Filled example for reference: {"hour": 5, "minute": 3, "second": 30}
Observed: {"hour": 4, "minute": 24, "second": 24}
